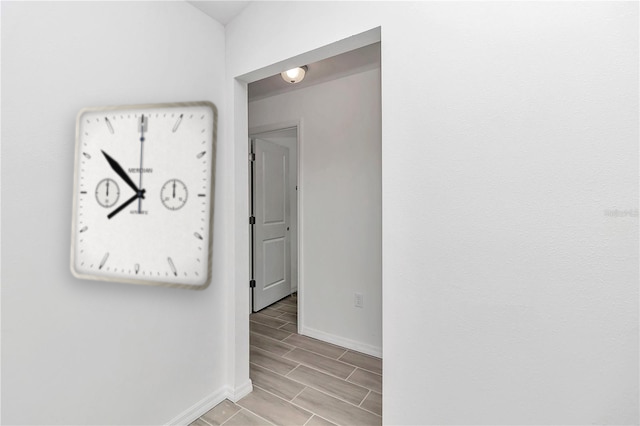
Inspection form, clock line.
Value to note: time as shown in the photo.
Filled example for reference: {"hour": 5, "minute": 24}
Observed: {"hour": 7, "minute": 52}
